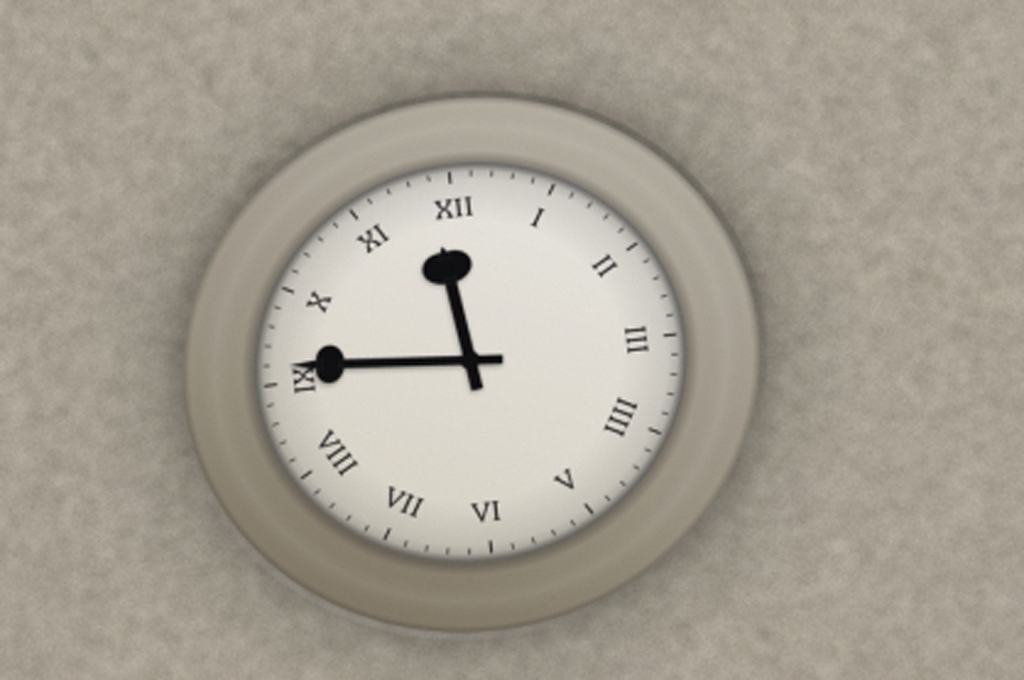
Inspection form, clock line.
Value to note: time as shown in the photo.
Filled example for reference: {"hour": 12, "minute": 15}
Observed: {"hour": 11, "minute": 46}
